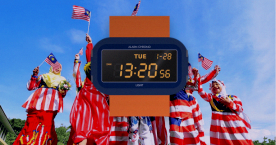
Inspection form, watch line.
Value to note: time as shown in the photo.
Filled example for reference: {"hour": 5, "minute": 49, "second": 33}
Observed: {"hour": 13, "minute": 20, "second": 56}
